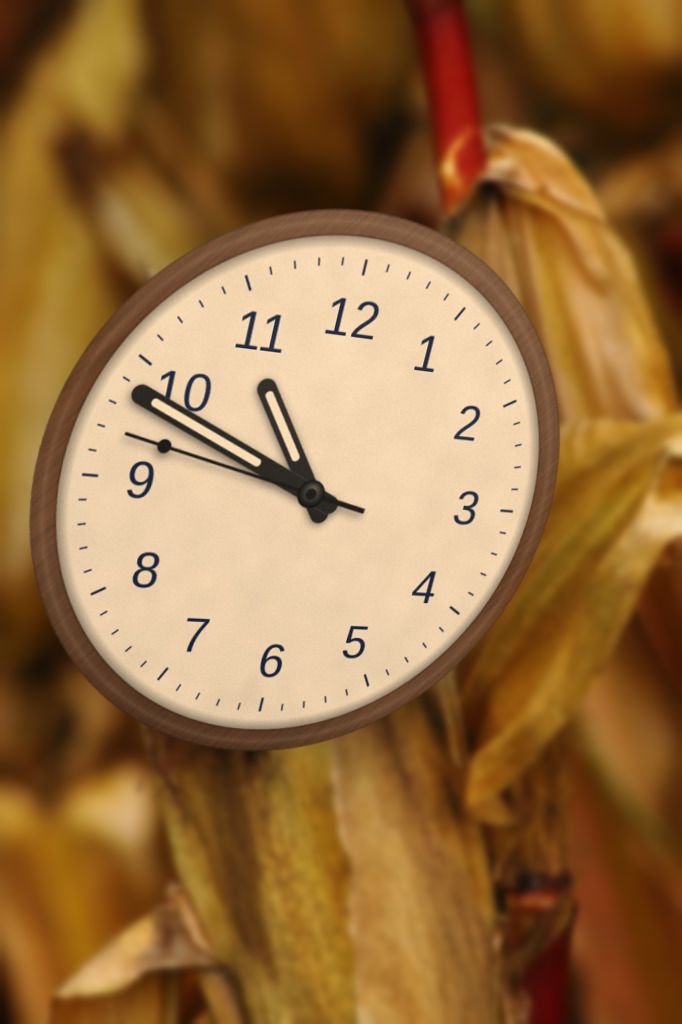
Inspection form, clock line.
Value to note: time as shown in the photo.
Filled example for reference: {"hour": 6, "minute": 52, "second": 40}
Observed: {"hour": 10, "minute": 48, "second": 47}
